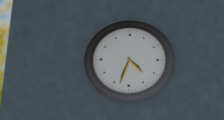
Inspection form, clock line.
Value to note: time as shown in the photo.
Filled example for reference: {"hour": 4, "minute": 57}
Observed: {"hour": 4, "minute": 33}
